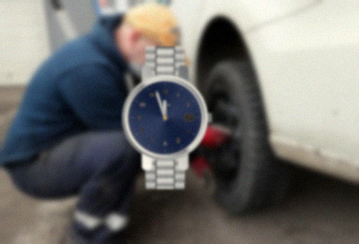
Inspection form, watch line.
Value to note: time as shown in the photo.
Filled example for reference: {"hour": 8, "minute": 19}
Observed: {"hour": 11, "minute": 57}
